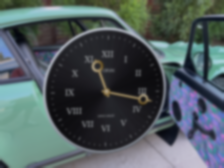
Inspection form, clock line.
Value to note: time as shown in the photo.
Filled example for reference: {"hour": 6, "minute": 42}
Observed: {"hour": 11, "minute": 17}
